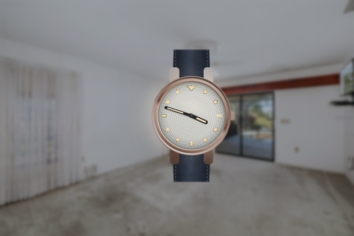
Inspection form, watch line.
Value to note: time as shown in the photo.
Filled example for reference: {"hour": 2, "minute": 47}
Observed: {"hour": 3, "minute": 48}
